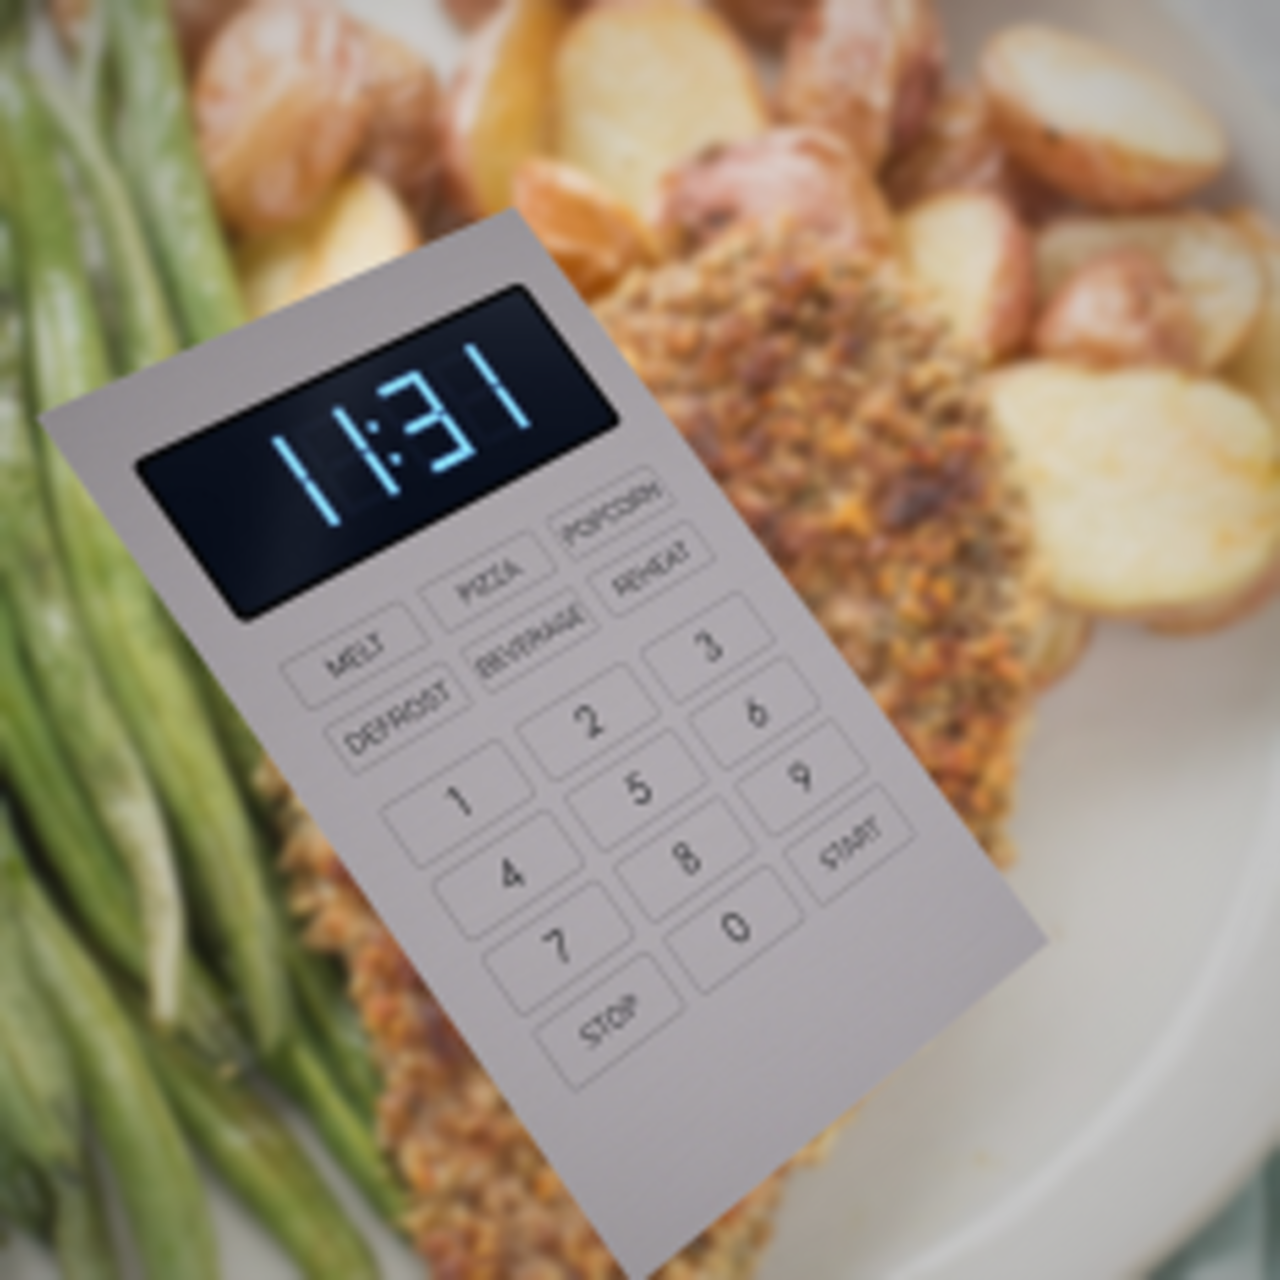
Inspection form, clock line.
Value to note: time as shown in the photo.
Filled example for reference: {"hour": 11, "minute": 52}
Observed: {"hour": 11, "minute": 31}
